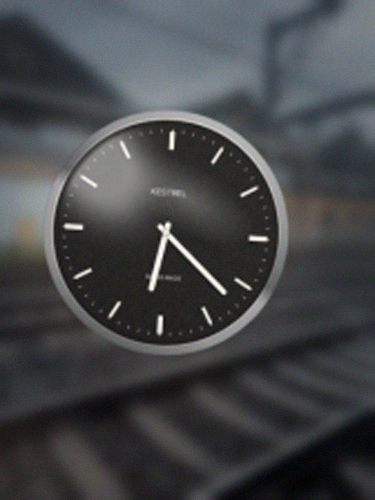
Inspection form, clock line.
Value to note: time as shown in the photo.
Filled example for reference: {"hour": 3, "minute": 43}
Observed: {"hour": 6, "minute": 22}
